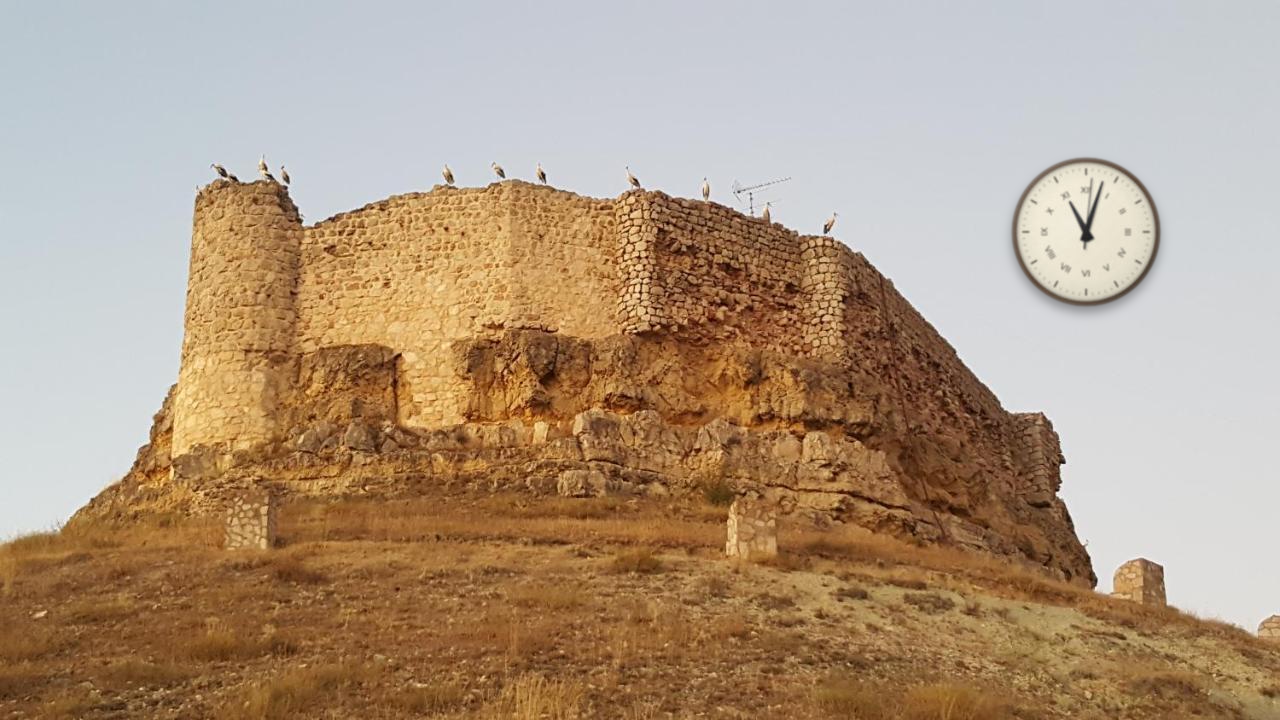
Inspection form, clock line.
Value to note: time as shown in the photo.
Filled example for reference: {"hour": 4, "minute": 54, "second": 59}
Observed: {"hour": 11, "minute": 3, "second": 1}
